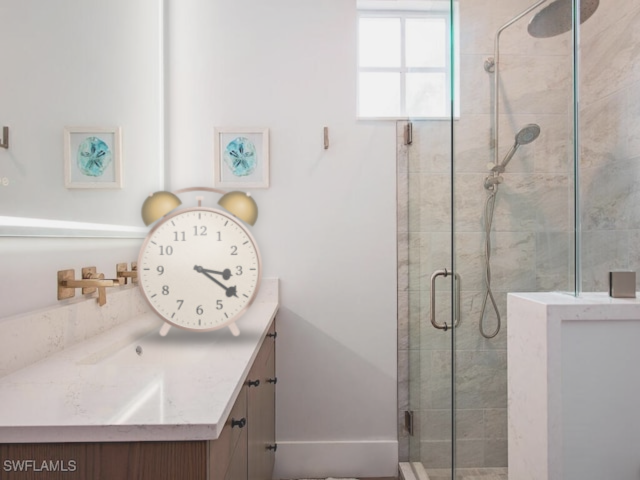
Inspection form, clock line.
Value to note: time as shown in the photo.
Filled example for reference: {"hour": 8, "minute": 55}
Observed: {"hour": 3, "minute": 21}
